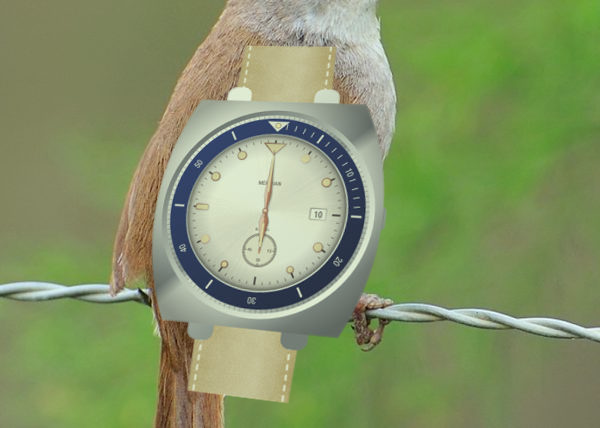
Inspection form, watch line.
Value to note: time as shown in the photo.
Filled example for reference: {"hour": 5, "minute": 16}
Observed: {"hour": 6, "minute": 0}
